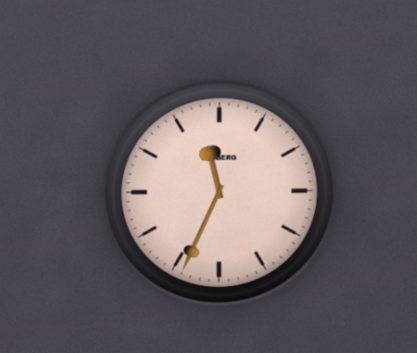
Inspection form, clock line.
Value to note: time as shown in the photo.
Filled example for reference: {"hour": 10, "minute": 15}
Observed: {"hour": 11, "minute": 34}
